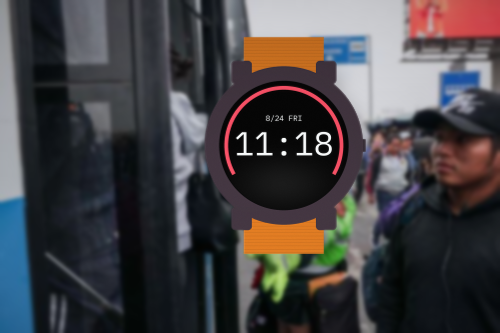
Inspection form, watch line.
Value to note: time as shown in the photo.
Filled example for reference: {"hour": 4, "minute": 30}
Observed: {"hour": 11, "minute": 18}
